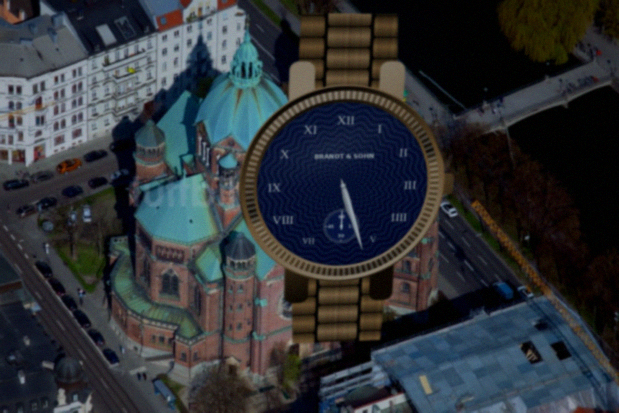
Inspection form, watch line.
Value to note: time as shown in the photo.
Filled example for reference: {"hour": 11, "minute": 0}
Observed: {"hour": 5, "minute": 27}
